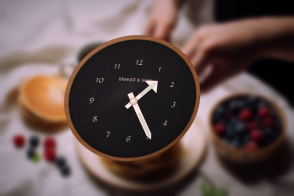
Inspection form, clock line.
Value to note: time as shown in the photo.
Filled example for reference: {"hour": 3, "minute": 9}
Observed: {"hour": 1, "minute": 25}
